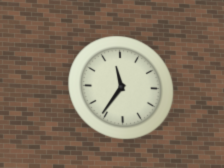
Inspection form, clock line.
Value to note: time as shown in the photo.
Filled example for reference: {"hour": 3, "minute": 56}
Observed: {"hour": 11, "minute": 36}
